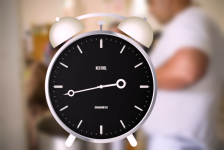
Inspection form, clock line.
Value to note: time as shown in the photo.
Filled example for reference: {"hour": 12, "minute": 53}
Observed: {"hour": 2, "minute": 43}
